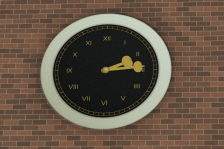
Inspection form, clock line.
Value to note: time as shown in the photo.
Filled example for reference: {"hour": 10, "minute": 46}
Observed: {"hour": 2, "minute": 14}
